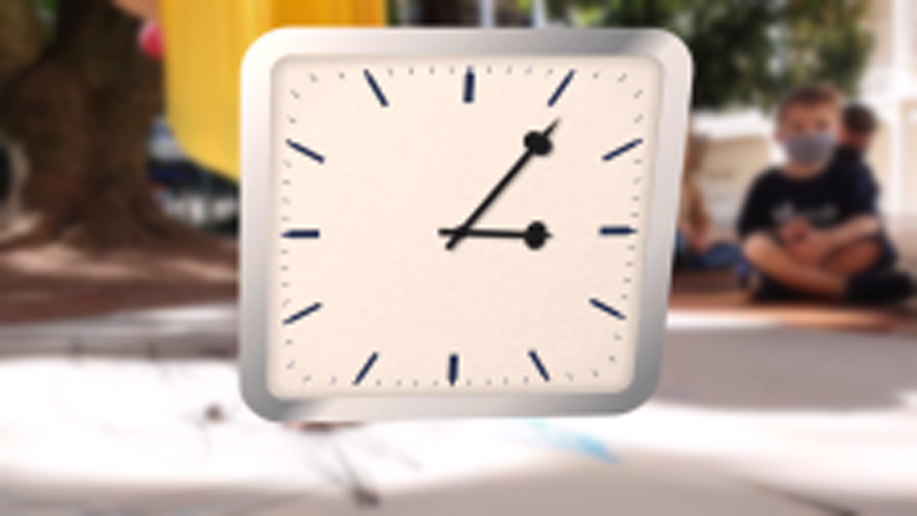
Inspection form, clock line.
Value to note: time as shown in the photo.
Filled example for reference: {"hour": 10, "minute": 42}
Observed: {"hour": 3, "minute": 6}
